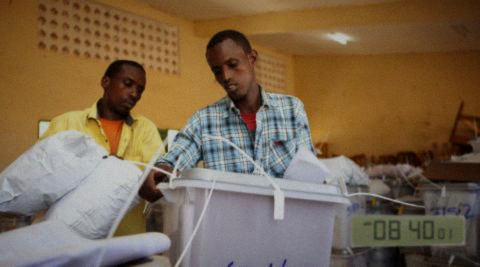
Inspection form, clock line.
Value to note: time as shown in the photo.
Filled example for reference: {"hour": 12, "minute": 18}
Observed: {"hour": 8, "minute": 40}
